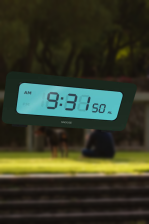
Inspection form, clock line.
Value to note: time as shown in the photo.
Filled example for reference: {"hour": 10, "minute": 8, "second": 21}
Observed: {"hour": 9, "minute": 31, "second": 50}
